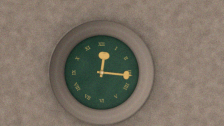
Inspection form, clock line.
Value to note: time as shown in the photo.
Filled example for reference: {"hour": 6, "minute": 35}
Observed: {"hour": 12, "minute": 16}
